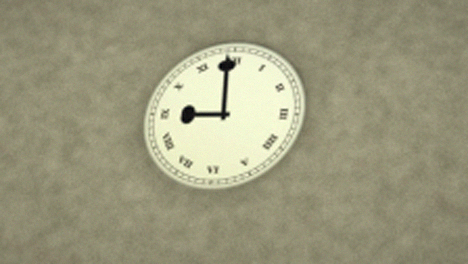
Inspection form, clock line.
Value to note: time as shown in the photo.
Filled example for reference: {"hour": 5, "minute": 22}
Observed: {"hour": 8, "minute": 59}
